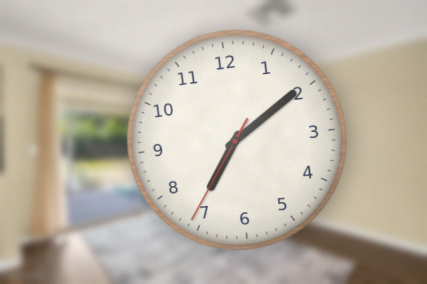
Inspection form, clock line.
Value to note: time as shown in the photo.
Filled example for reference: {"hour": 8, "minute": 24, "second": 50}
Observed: {"hour": 7, "minute": 9, "second": 36}
